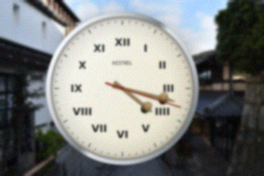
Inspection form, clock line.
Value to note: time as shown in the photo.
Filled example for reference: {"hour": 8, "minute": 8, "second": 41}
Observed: {"hour": 4, "minute": 17, "second": 18}
